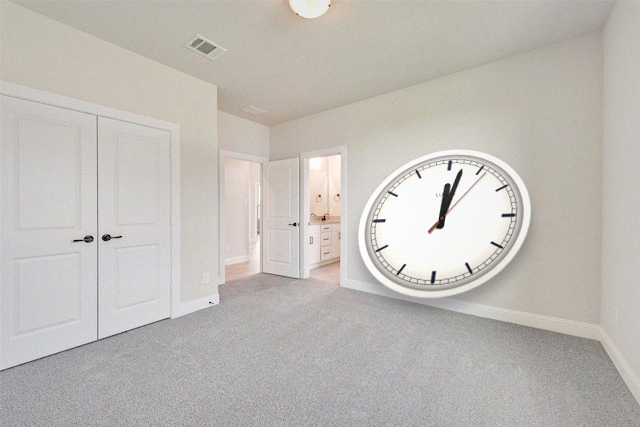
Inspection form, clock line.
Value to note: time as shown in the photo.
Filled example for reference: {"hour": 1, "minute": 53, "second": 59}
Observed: {"hour": 12, "minute": 2, "second": 6}
